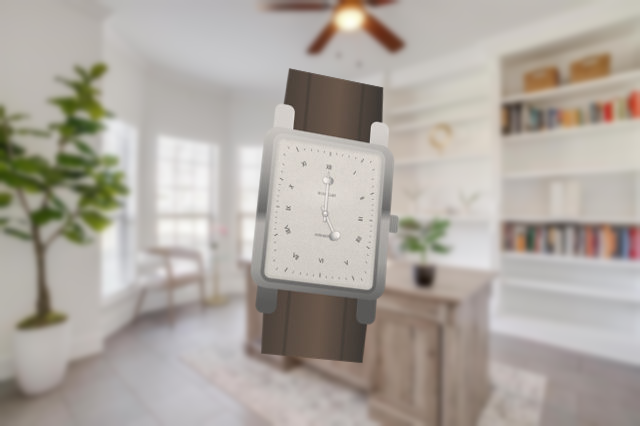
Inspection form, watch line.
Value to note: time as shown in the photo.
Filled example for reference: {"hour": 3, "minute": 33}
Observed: {"hour": 5, "minute": 0}
